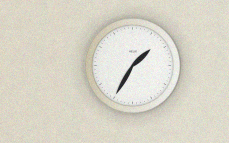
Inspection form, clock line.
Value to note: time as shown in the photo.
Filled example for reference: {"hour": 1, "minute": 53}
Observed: {"hour": 1, "minute": 35}
